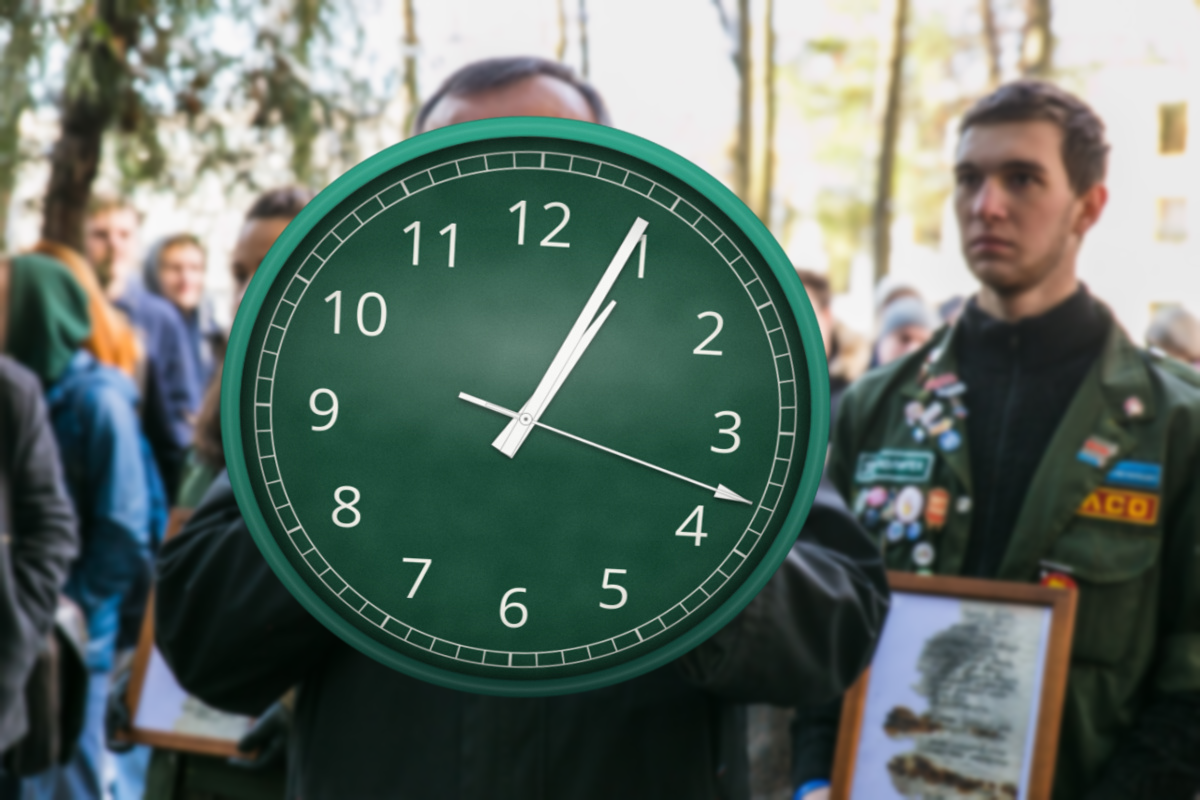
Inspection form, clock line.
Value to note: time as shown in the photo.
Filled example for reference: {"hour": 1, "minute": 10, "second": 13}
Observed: {"hour": 1, "minute": 4, "second": 18}
